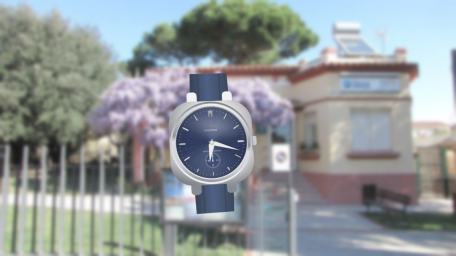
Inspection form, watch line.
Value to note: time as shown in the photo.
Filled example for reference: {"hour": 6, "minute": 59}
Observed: {"hour": 6, "minute": 18}
